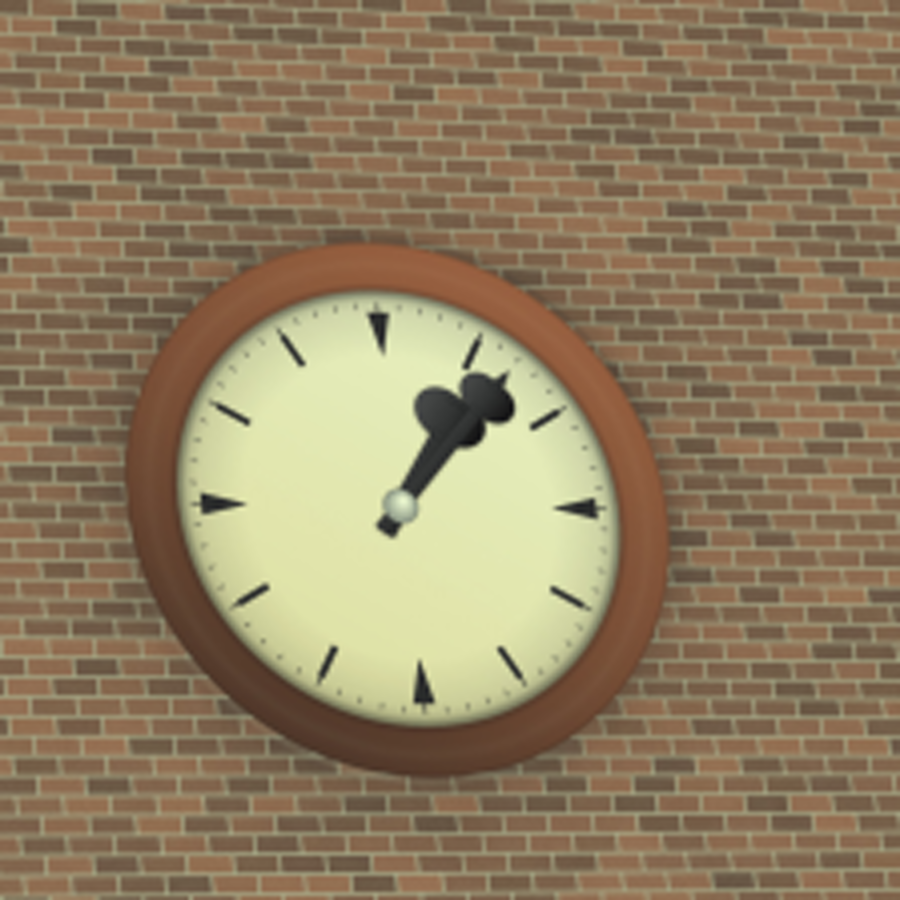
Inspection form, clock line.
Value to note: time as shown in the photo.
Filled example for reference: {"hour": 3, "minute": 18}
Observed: {"hour": 1, "minute": 7}
